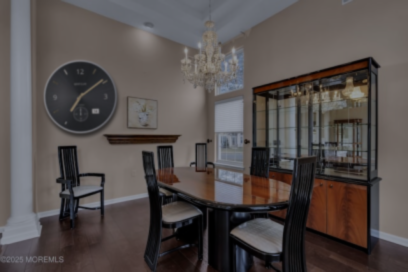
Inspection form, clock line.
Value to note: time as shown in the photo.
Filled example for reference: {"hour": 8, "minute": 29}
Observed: {"hour": 7, "minute": 9}
